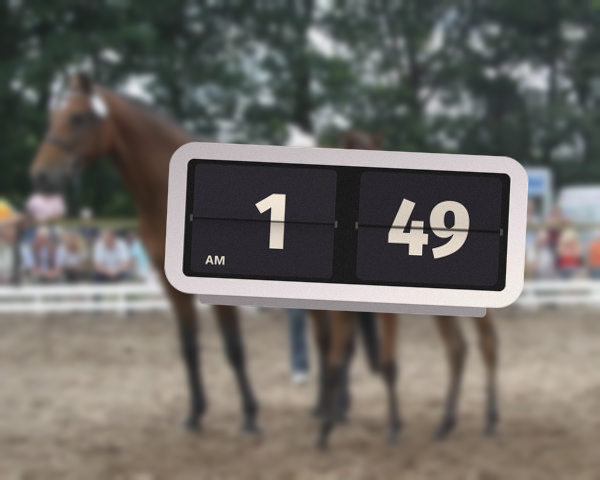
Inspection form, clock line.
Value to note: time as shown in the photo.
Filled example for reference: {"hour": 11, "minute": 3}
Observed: {"hour": 1, "minute": 49}
